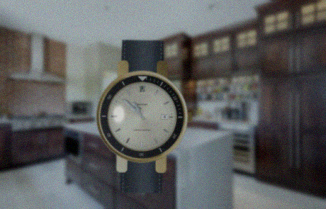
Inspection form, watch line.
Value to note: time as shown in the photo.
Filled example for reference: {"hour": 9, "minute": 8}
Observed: {"hour": 10, "minute": 52}
